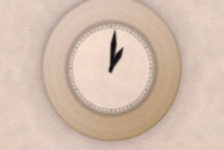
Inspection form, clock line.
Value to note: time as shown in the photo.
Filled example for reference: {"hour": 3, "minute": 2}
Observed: {"hour": 1, "minute": 1}
